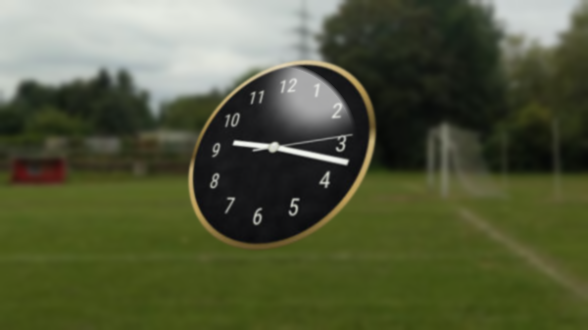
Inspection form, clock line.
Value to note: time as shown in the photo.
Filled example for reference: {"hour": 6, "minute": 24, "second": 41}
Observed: {"hour": 9, "minute": 17, "second": 14}
